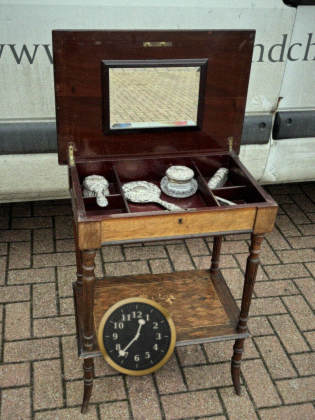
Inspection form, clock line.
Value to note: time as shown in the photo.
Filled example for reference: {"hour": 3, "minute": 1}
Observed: {"hour": 12, "minute": 37}
